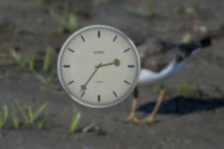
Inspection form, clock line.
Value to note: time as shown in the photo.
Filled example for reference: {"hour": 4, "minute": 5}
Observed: {"hour": 2, "minute": 36}
